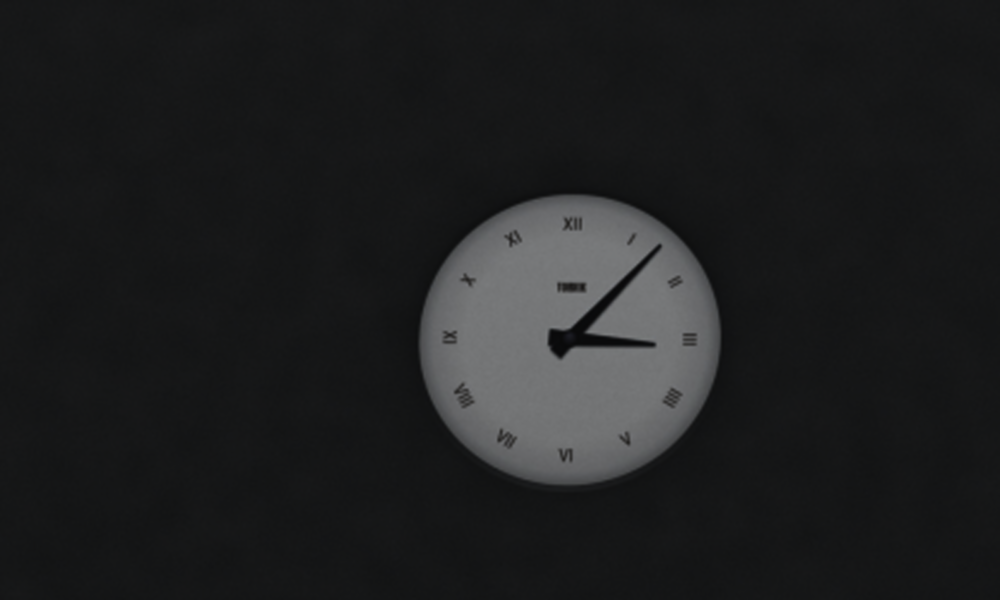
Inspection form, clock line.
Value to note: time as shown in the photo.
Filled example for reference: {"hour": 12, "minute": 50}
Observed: {"hour": 3, "minute": 7}
